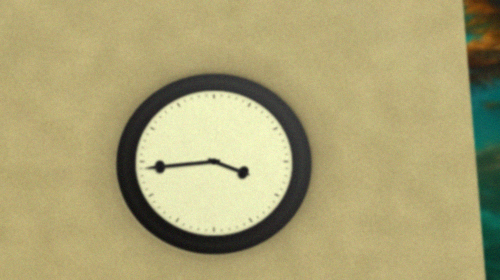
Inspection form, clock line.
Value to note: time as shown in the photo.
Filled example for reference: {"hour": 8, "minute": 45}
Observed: {"hour": 3, "minute": 44}
